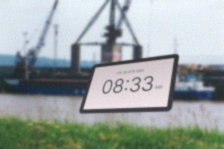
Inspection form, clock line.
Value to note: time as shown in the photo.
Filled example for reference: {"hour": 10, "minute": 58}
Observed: {"hour": 8, "minute": 33}
